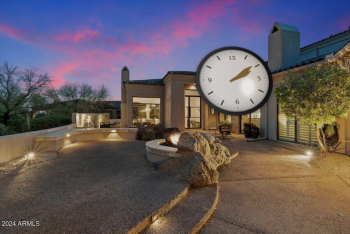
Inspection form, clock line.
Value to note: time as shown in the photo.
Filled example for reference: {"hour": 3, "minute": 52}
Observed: {"hour": 2, "minute": 9}
